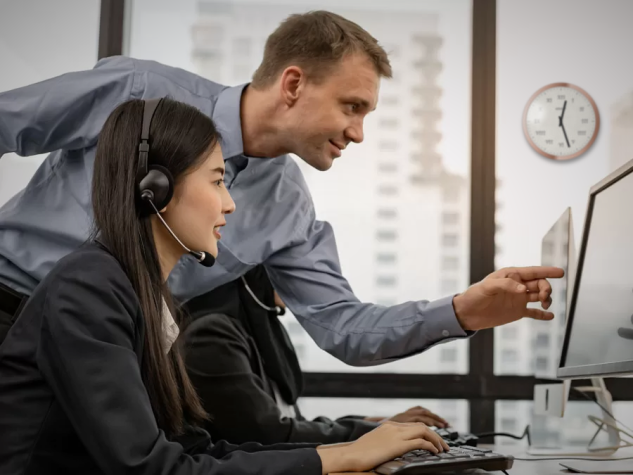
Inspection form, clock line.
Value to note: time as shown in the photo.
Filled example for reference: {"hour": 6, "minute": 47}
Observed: {"hour": 12, "minute": 27}
